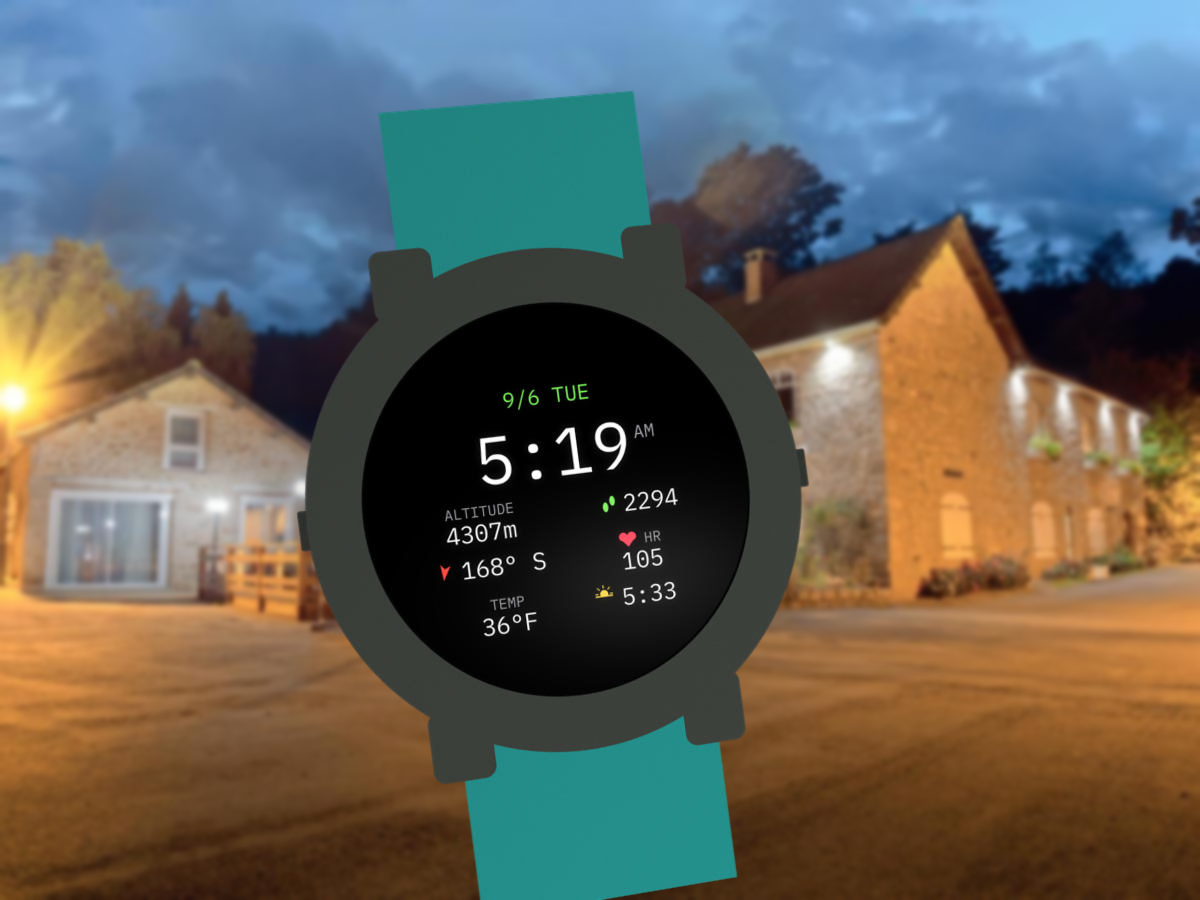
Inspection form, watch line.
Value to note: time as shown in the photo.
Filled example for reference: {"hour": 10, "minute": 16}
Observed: {"hour": 5, "minute": 19}
